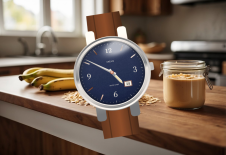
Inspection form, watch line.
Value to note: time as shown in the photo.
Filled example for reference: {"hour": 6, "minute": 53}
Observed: {"hour": 4, "minute": 51}
